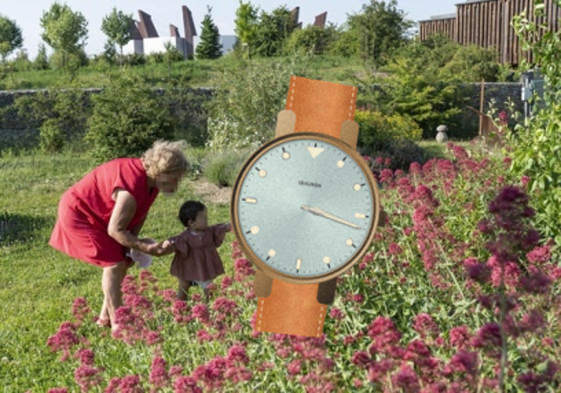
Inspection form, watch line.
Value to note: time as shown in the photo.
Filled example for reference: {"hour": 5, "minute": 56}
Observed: {"hour": 3, "minute": 17}
